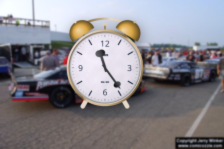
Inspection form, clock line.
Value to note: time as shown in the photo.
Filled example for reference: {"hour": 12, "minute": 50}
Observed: {"hour": 11, "minute": 24}
